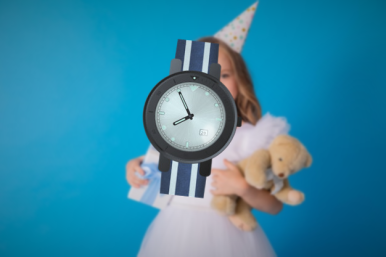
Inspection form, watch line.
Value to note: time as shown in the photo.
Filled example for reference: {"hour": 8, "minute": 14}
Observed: {"hour": 7, "minute": 55}
